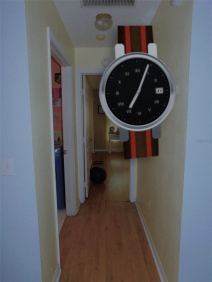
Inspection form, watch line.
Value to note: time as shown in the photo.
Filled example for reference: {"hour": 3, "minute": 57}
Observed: {"hour": 7, "minute": 4}
